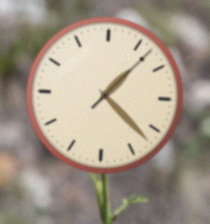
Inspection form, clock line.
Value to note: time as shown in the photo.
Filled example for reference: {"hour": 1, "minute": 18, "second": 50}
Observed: {"hour": 1, "minute": 22, "second": 7}
